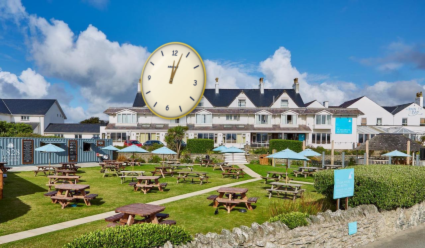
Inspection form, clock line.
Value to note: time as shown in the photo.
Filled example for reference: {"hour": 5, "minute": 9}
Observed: {"hour": 12, "minute": 3}
